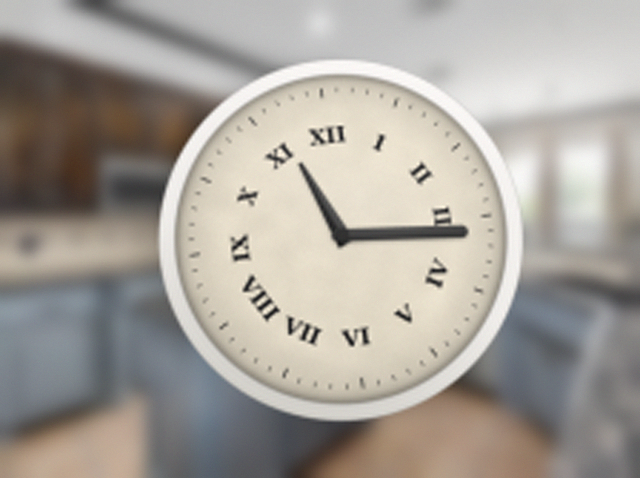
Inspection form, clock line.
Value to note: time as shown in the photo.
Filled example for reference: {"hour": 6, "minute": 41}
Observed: {"hour": 11, "minute": 16}
